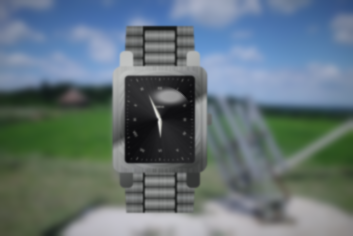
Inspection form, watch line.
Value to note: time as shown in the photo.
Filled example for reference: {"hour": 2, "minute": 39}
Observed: {"hour": 5, "minute": 56}
